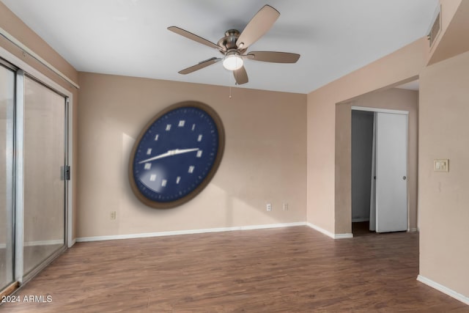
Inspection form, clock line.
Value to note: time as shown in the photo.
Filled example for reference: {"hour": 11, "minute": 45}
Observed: {"hour": 2, "minute": 42}
